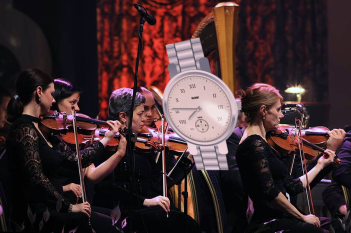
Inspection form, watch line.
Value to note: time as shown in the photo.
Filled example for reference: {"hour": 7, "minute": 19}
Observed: {"hour": 7, "minute": 46}
